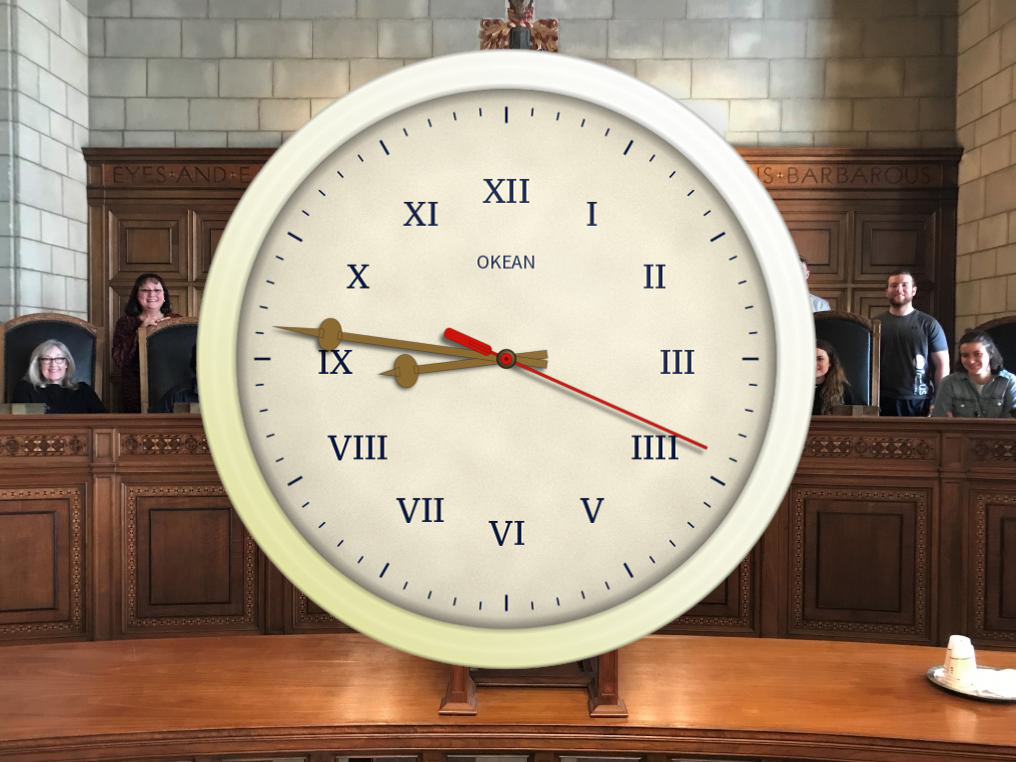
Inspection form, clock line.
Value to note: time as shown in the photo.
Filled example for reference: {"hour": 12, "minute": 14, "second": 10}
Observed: {"hour": 8, "minute": 46, "second": 19}
